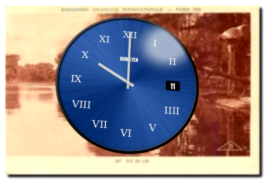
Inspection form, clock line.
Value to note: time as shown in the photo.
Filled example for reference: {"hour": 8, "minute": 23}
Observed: {"hour": 10, "minute": 0}
